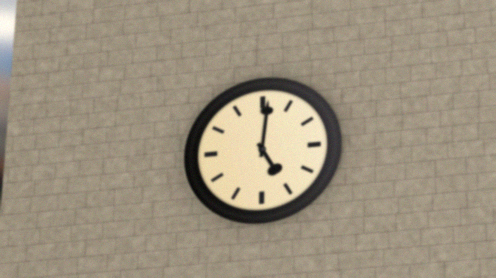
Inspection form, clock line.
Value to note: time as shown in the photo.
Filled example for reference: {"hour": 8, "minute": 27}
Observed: {"hour": 5, "minute": 1}
